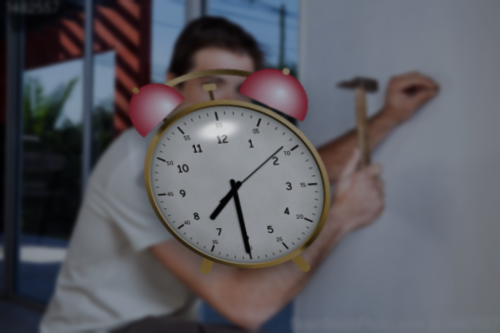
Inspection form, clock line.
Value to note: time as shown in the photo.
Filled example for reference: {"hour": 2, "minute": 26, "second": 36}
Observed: {"hour": 7, "minute": 30, "second": 9}
